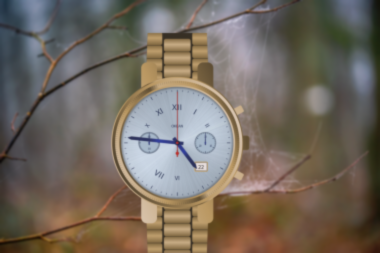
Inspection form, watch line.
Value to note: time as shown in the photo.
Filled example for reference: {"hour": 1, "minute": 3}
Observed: {"hour": 4, "minute": 46}
